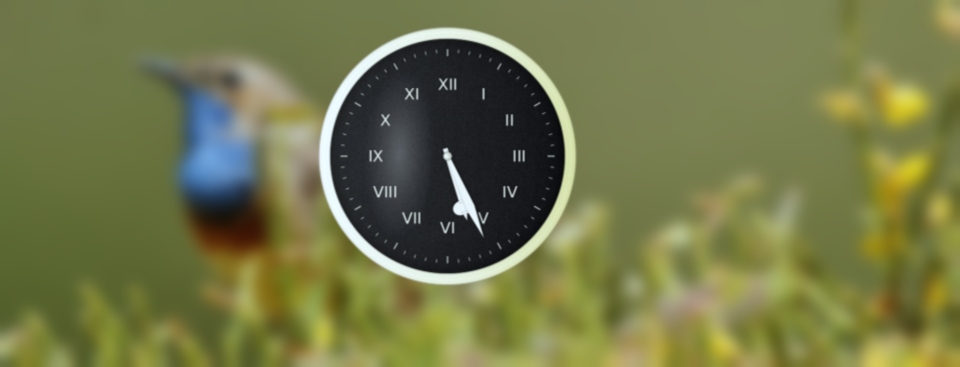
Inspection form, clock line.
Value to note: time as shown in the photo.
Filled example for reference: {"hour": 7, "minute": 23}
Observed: {"hour": 5, "minute": 26}
